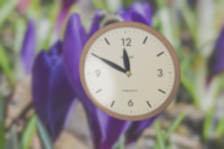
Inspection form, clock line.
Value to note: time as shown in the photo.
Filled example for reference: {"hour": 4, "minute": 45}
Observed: {"hour": 11, "minute": 50}
